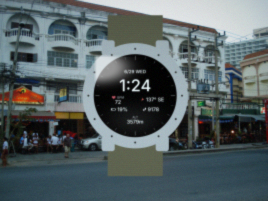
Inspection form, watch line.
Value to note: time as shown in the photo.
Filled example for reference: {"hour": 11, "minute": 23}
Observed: {"hour": 1, "minute": 24}
